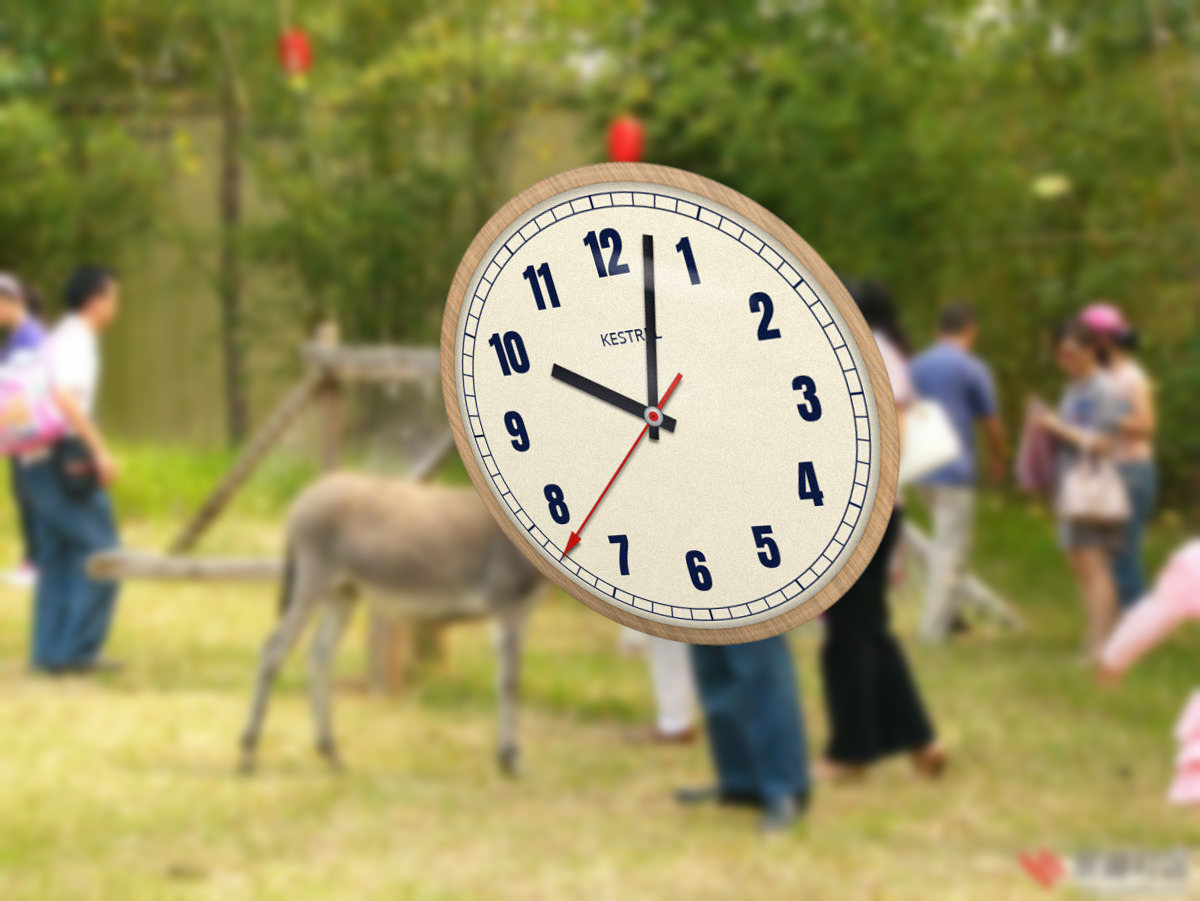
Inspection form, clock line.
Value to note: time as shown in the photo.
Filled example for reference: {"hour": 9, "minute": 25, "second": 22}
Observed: {"hour": 10, "minute": 2, "second": 38}
